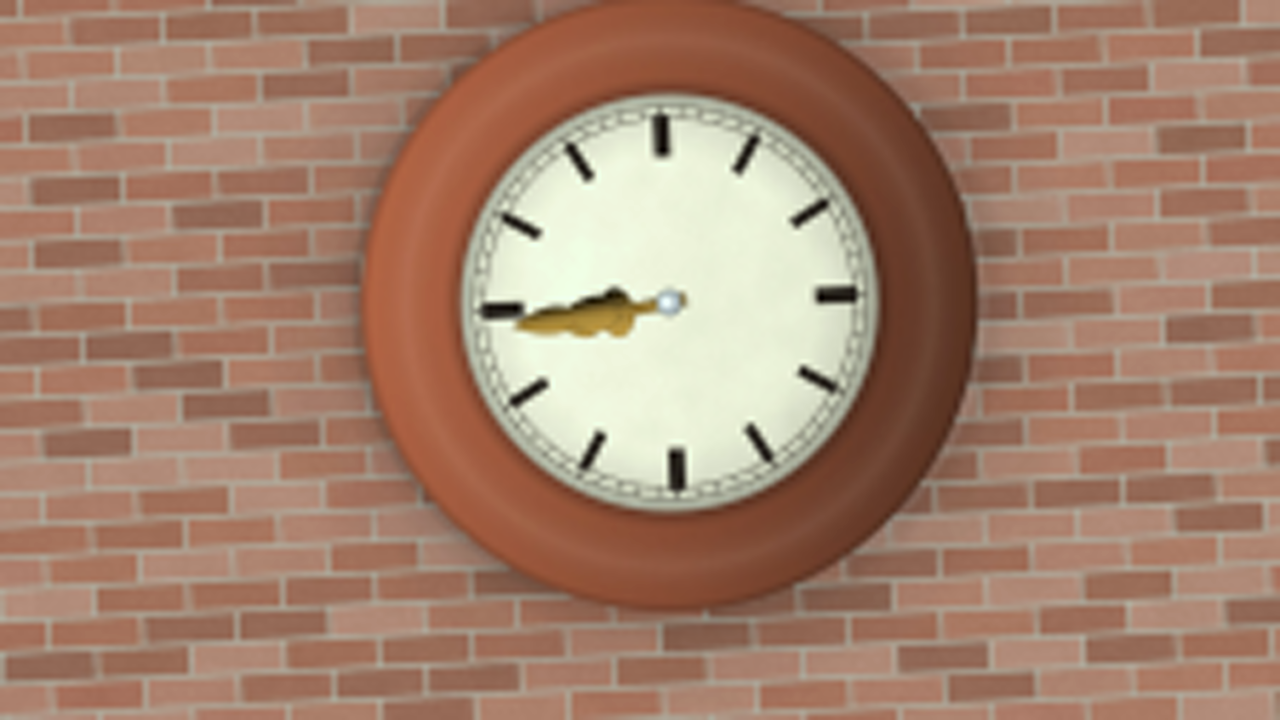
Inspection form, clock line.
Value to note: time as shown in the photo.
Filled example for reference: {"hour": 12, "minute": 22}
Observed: {"hour": 8, "minute": 44}
